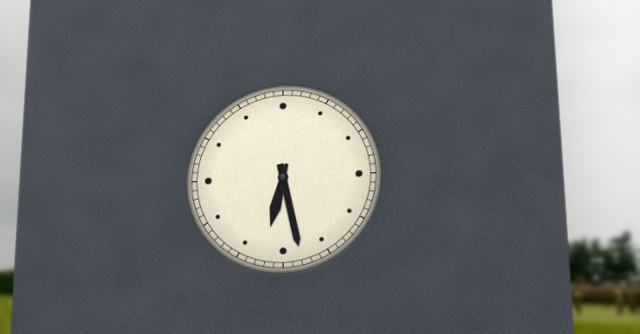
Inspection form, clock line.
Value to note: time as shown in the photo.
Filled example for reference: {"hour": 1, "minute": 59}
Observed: {"hour": 6, "minute": 28}
